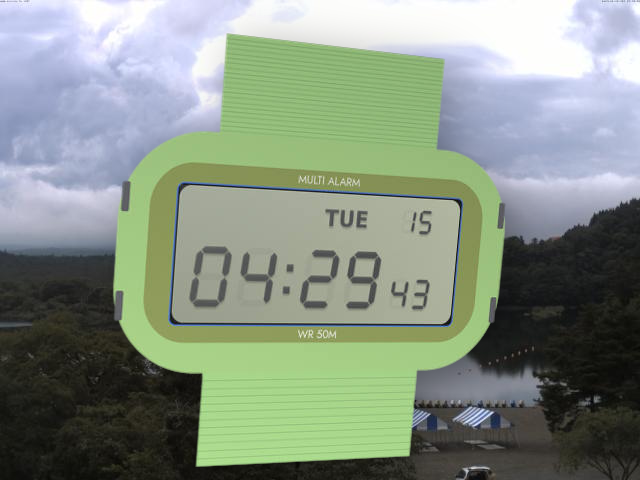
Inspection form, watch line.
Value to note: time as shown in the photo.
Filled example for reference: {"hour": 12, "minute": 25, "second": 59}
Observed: {"hour": 4, "minute": 29, "second": 43}
